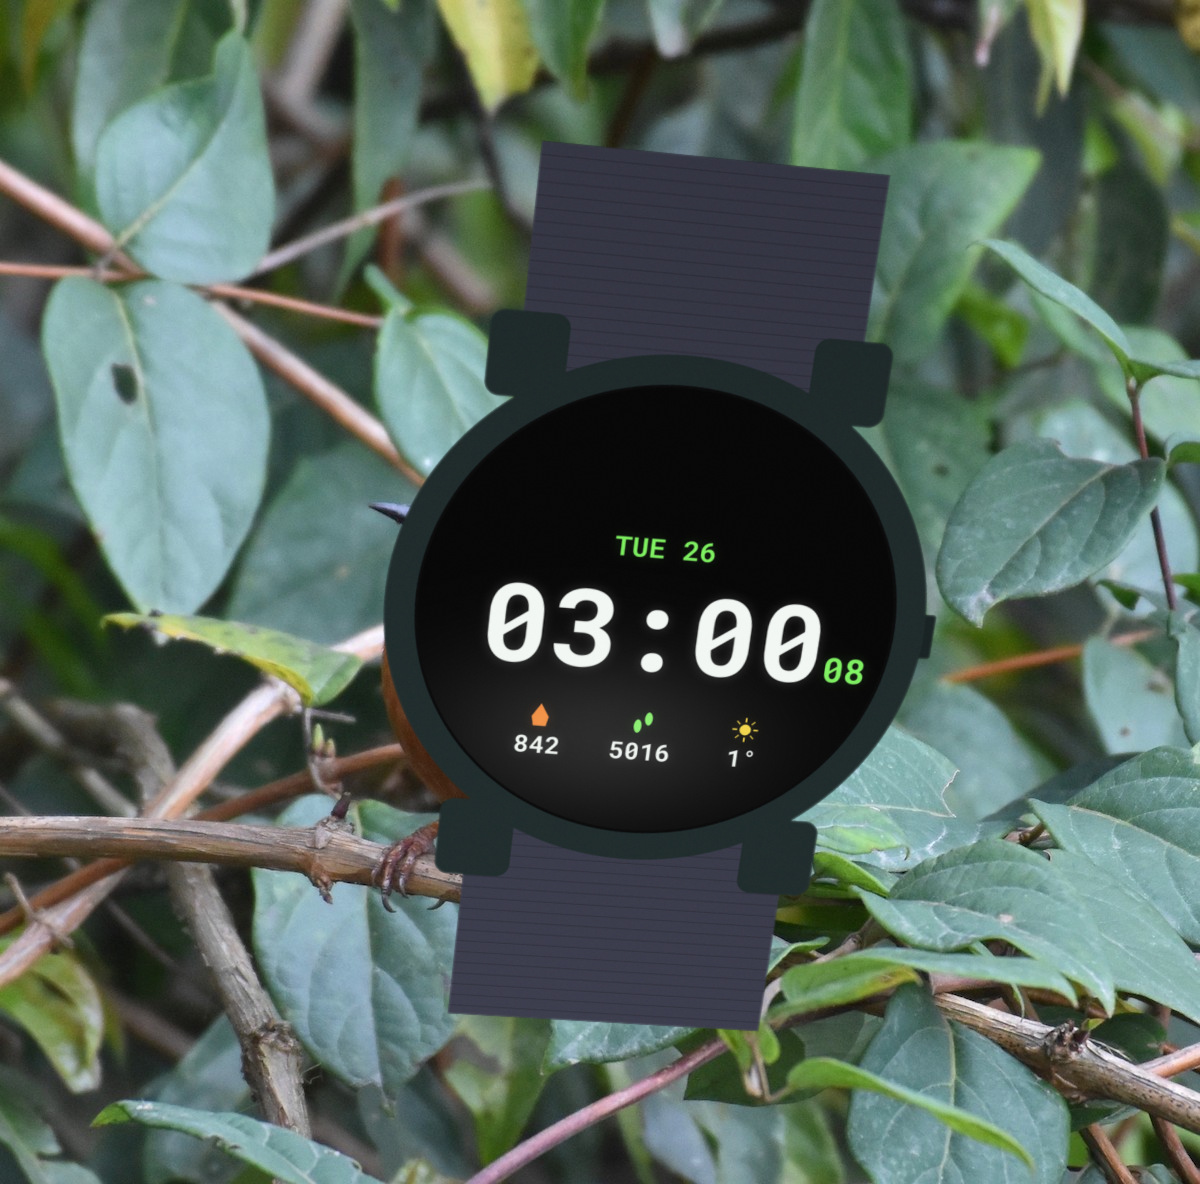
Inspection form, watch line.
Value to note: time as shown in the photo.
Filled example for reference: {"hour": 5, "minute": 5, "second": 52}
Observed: {"hour": 3, "minute": 0, "second": 8}
